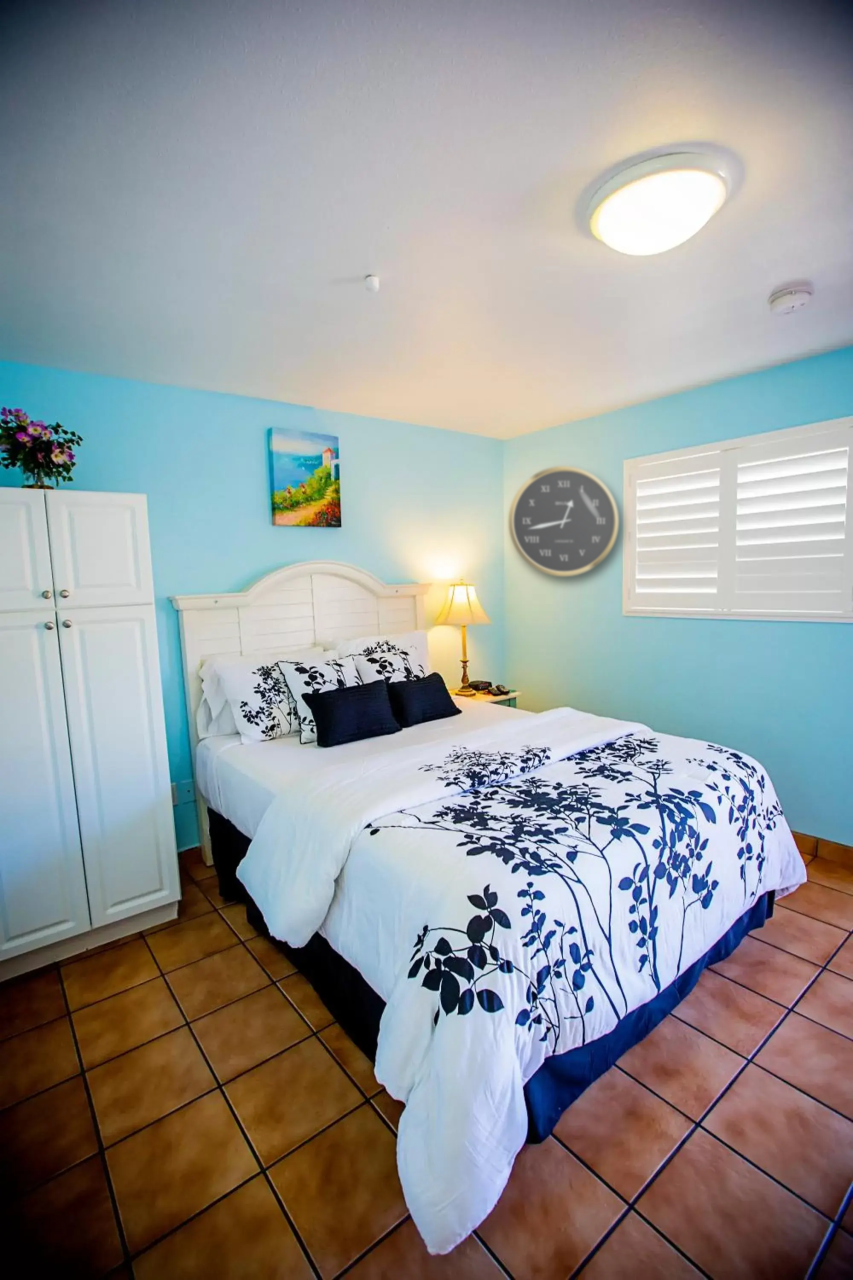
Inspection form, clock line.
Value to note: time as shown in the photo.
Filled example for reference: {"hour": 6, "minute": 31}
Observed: {"hour": 12, "minute": 43}
